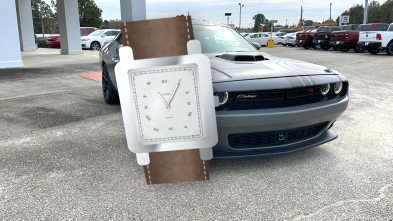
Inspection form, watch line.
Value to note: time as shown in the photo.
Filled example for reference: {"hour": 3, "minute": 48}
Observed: {"hour": 11, "minute": 5}
